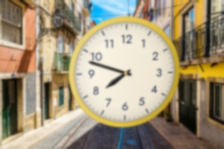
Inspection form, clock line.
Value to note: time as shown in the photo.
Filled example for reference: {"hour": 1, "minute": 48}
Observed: {"hour": 7, "minute": 48}
